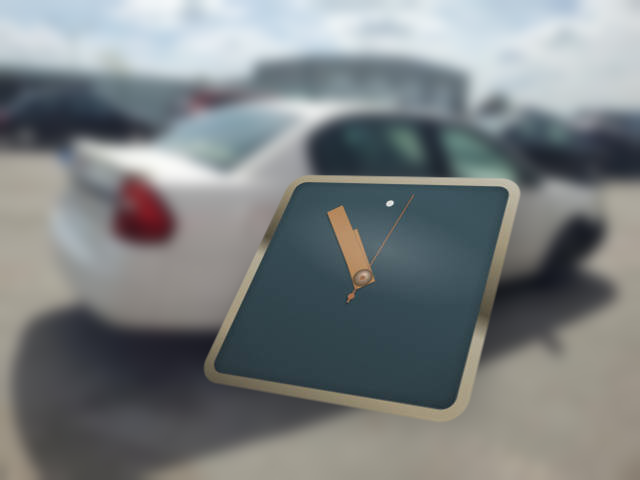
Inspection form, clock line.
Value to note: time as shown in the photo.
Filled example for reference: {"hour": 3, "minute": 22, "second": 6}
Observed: {"hour": 10, "minute": 54, "second": 2}
